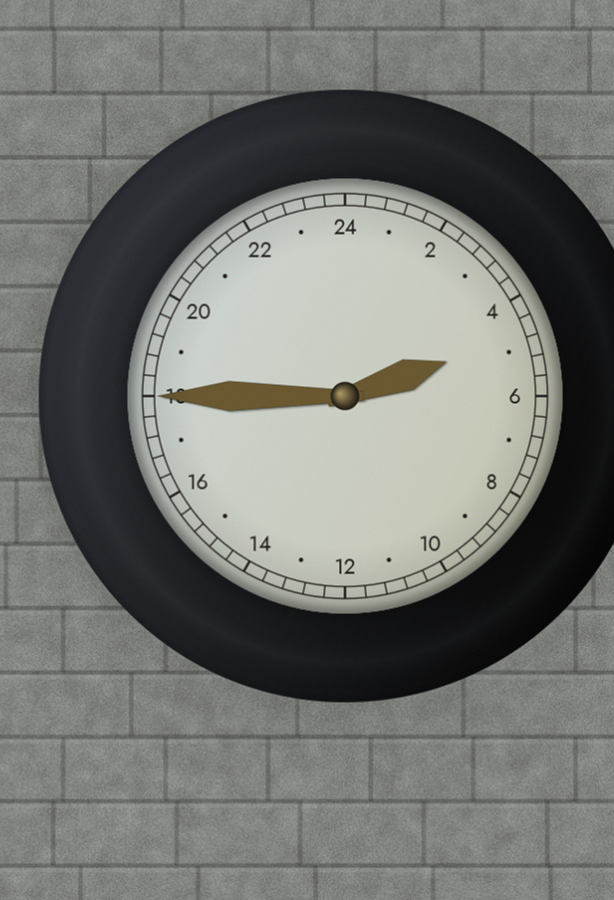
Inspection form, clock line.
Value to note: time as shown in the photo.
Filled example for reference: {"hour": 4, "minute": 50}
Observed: {"hour": 4, "minute": 45}
